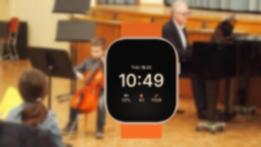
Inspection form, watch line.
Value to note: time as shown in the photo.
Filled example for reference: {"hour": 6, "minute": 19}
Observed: {"hour": 10, "minute": 49}
